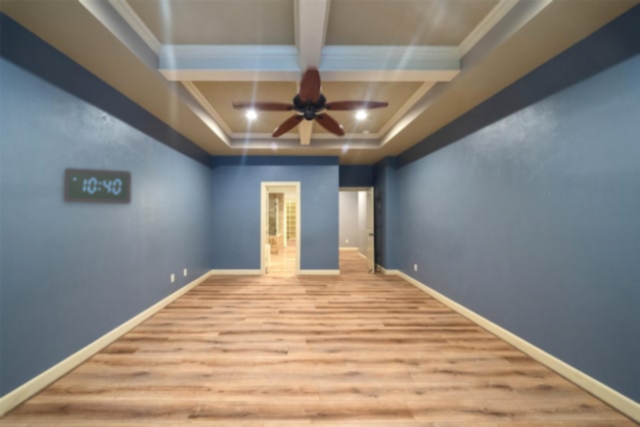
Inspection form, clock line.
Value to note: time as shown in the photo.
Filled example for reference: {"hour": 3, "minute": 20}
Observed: {"hour": 10, "minute": 40}
